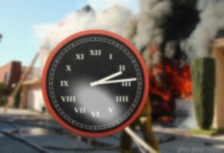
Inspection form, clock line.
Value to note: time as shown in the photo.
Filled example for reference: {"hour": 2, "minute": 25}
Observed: {"hour": 2, "minute": 14}
